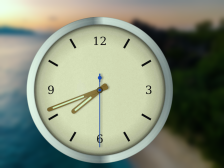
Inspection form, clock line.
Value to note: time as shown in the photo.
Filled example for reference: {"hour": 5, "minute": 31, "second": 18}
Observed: {"hour": 7, "minute": 41, "second": 30}
